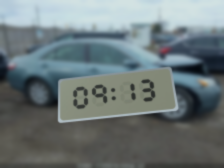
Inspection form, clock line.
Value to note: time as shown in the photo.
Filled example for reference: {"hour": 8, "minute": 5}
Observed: {"hour": 9, "minute": 13}
